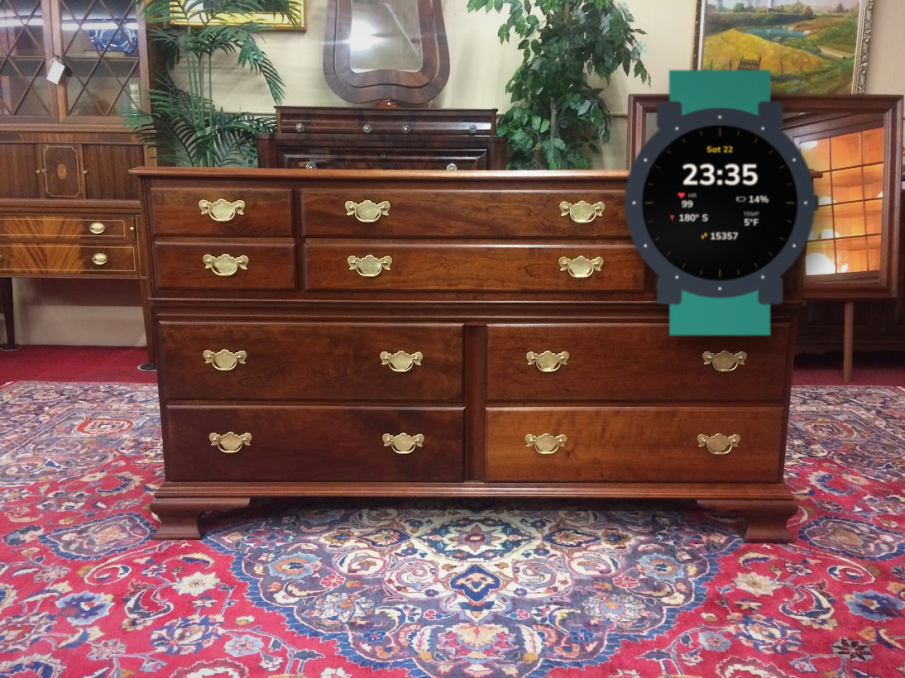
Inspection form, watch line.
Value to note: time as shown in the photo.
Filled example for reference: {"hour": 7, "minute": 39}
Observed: {"hour": 23, "minute": 35}
